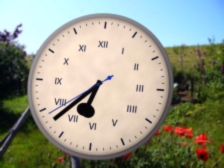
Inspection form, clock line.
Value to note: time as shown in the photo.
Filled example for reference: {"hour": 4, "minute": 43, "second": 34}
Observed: {"hour": 6, "minute": 37, "second": 39}
